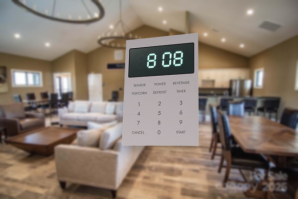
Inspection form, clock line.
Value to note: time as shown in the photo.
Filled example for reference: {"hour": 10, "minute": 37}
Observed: {"hour": 8, "minute": 8}
